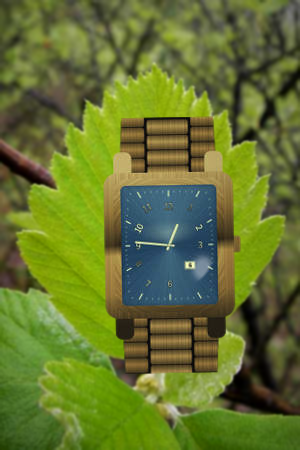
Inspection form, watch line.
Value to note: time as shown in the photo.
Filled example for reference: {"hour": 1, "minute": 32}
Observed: {"hour": 12, "minute": 46}
